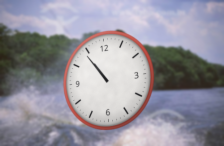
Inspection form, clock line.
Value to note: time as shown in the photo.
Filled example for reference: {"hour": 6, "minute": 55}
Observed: {"hour": 10, "minute": 54}
